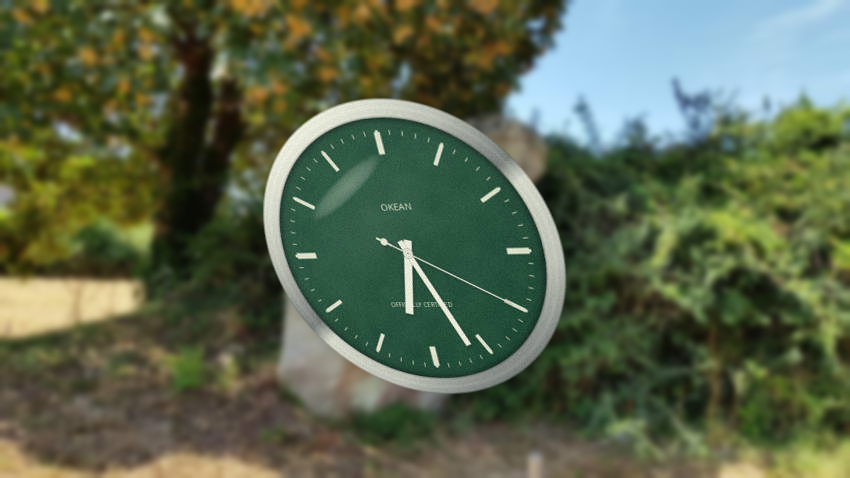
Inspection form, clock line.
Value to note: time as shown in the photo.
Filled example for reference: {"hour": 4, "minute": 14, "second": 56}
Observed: {"hour": 6, "minute": 26, "second": 20}
